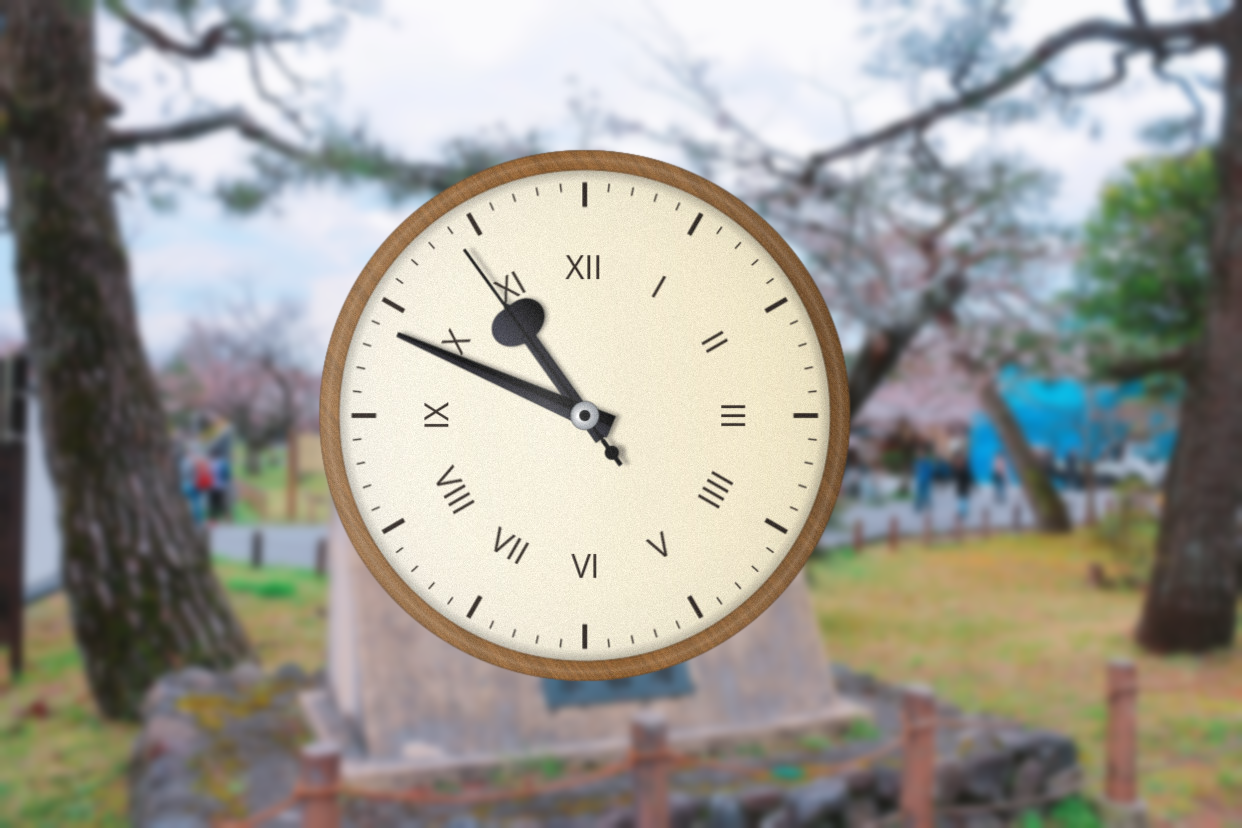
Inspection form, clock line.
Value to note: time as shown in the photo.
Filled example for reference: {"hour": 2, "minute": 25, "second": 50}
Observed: {"hour": 10, "minute": 48, "second": 54}
